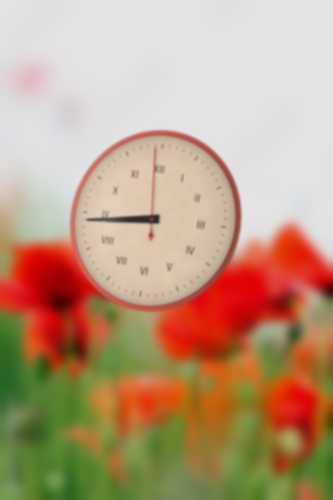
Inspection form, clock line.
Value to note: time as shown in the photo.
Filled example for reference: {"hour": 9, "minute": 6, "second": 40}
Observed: {"hour": 8, "minute": 43, "second": 59}
